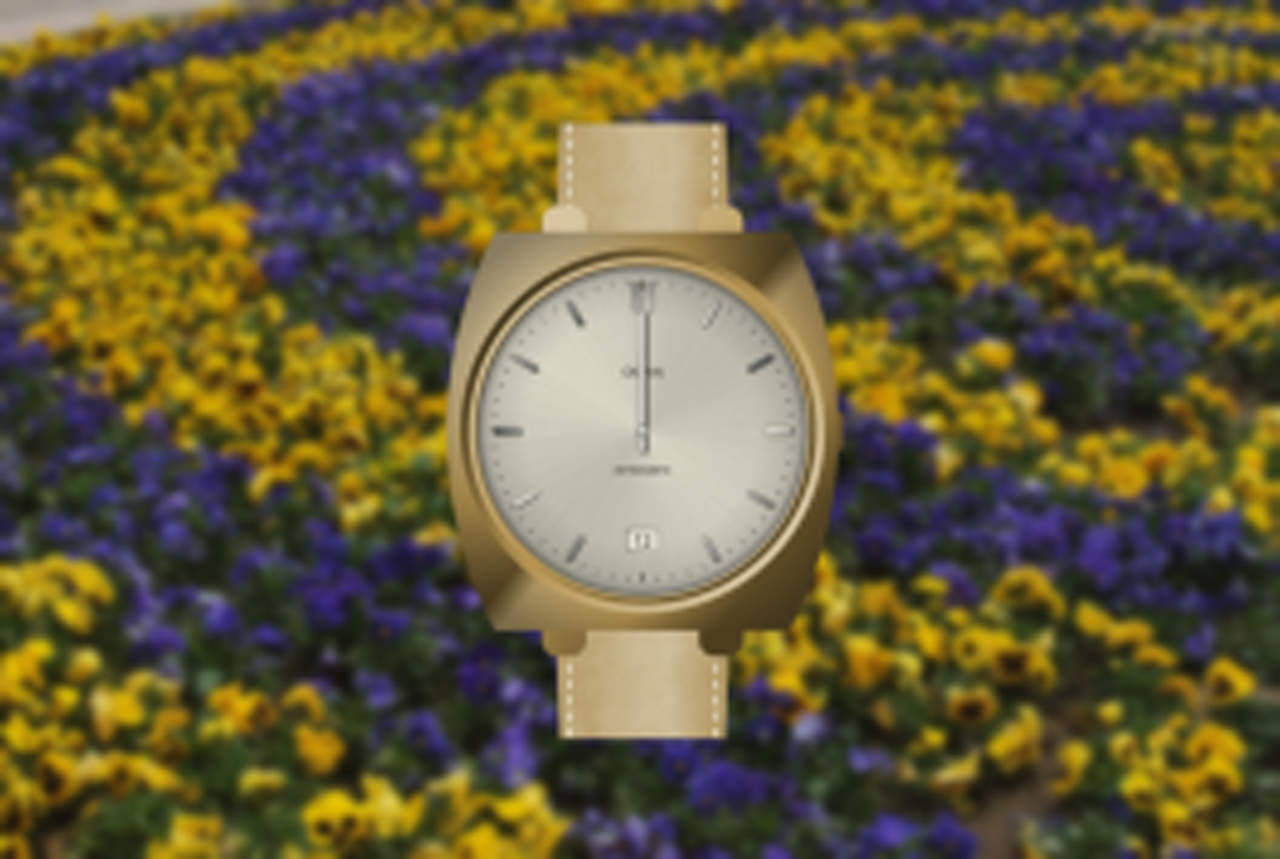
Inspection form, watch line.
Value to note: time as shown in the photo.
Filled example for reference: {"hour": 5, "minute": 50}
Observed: {"hour": 12, "minute": 0}
